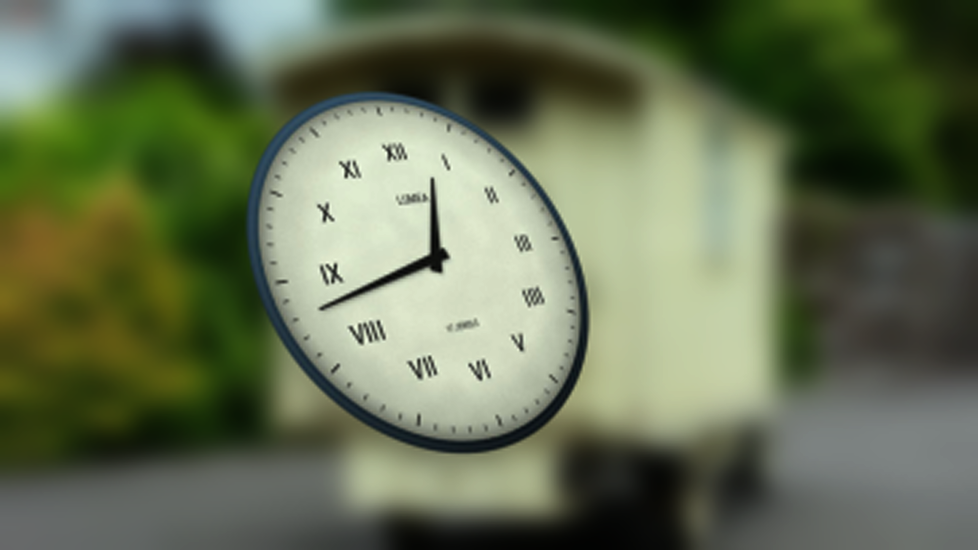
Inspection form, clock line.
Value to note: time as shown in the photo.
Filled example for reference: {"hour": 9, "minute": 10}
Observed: {"hour": 12, "minute": 43}
